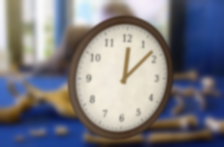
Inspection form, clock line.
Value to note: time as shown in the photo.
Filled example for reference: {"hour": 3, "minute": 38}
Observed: {"hour": 12, "minute": 8}
